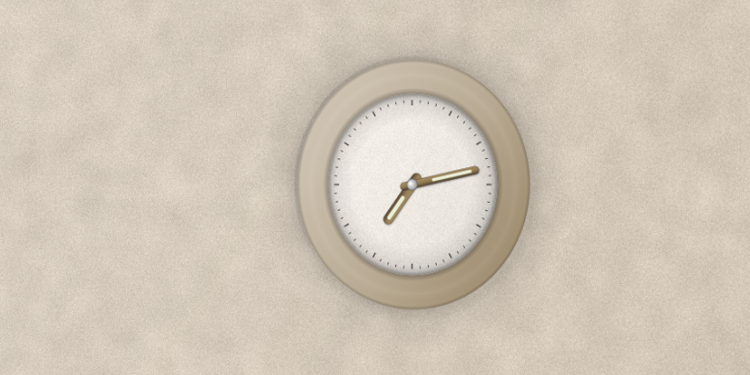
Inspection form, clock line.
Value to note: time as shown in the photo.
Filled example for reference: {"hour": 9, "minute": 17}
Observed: {"hour": 7, "minute": 13}
